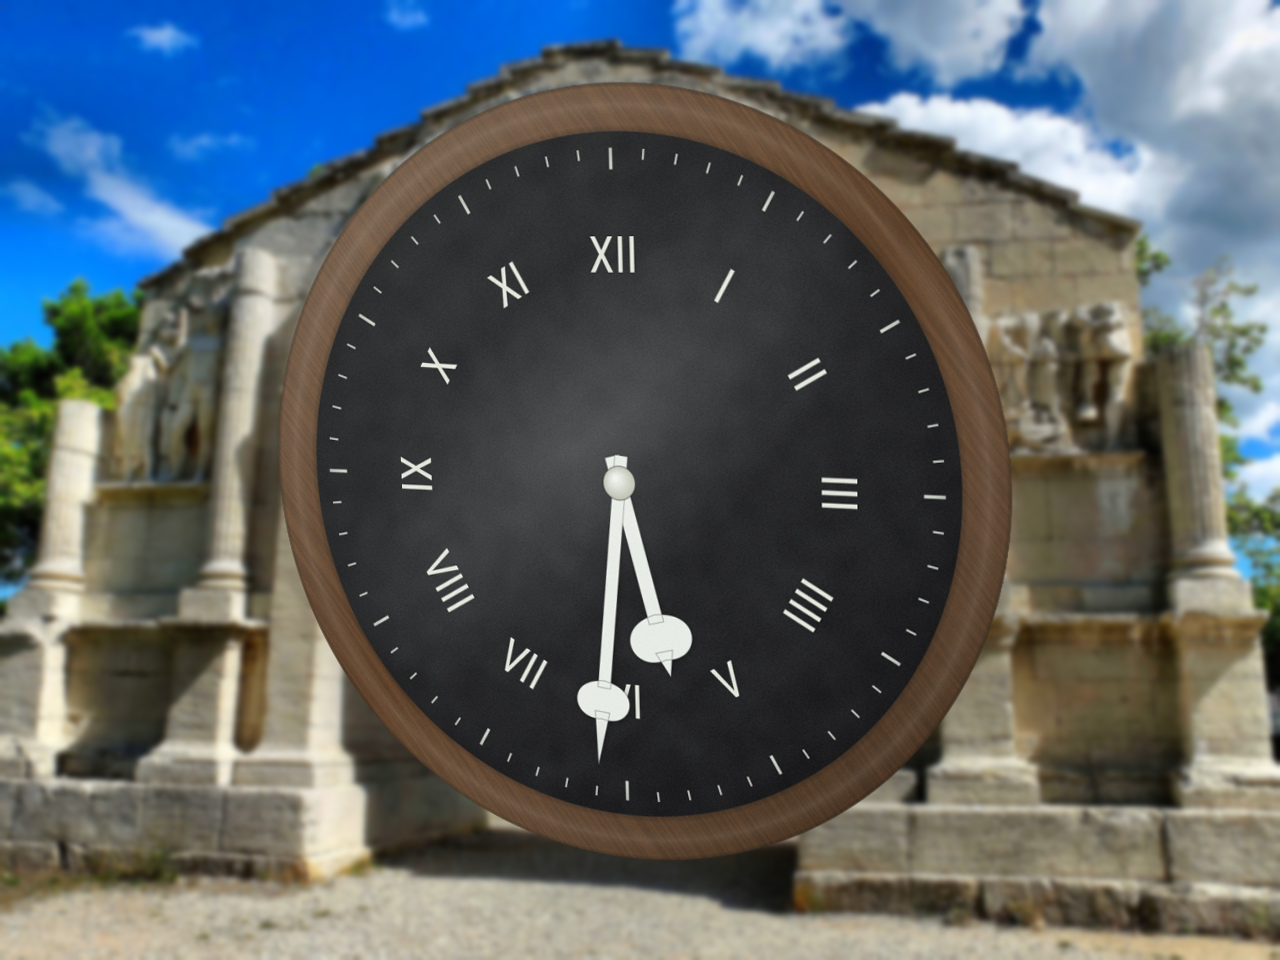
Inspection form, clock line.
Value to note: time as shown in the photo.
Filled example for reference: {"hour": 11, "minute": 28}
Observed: {"hour": 5, "minute": 31}
